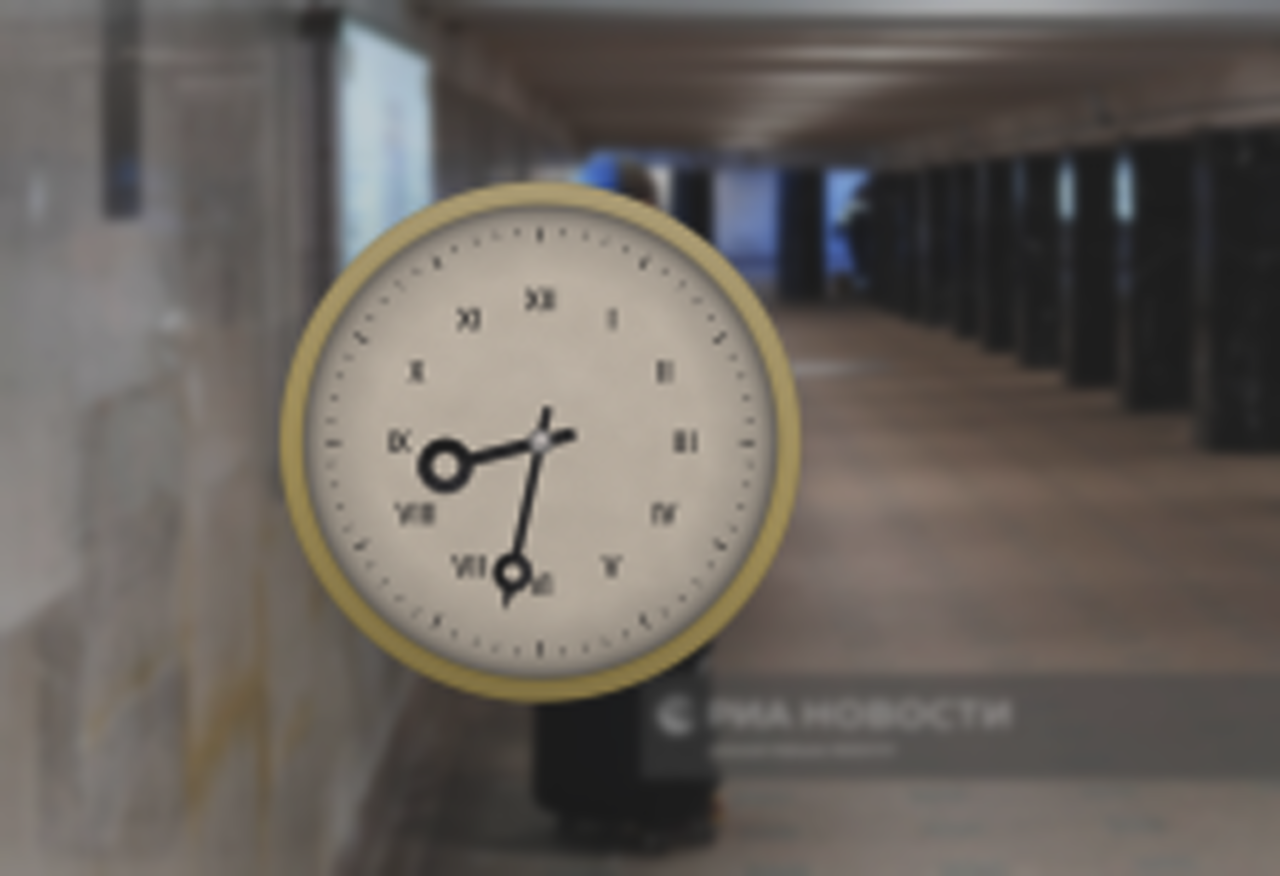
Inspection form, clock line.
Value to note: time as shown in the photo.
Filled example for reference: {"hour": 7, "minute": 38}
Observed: {"hour": 8, "minute": 32}
